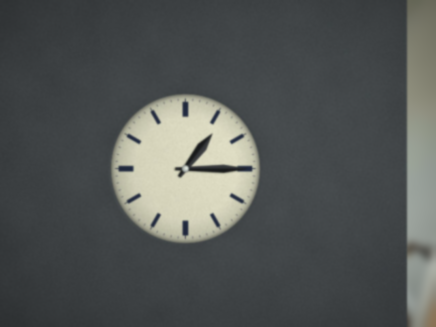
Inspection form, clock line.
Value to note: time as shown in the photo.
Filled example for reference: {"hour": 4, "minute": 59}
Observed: {"hour": 1, "minute": 15}
